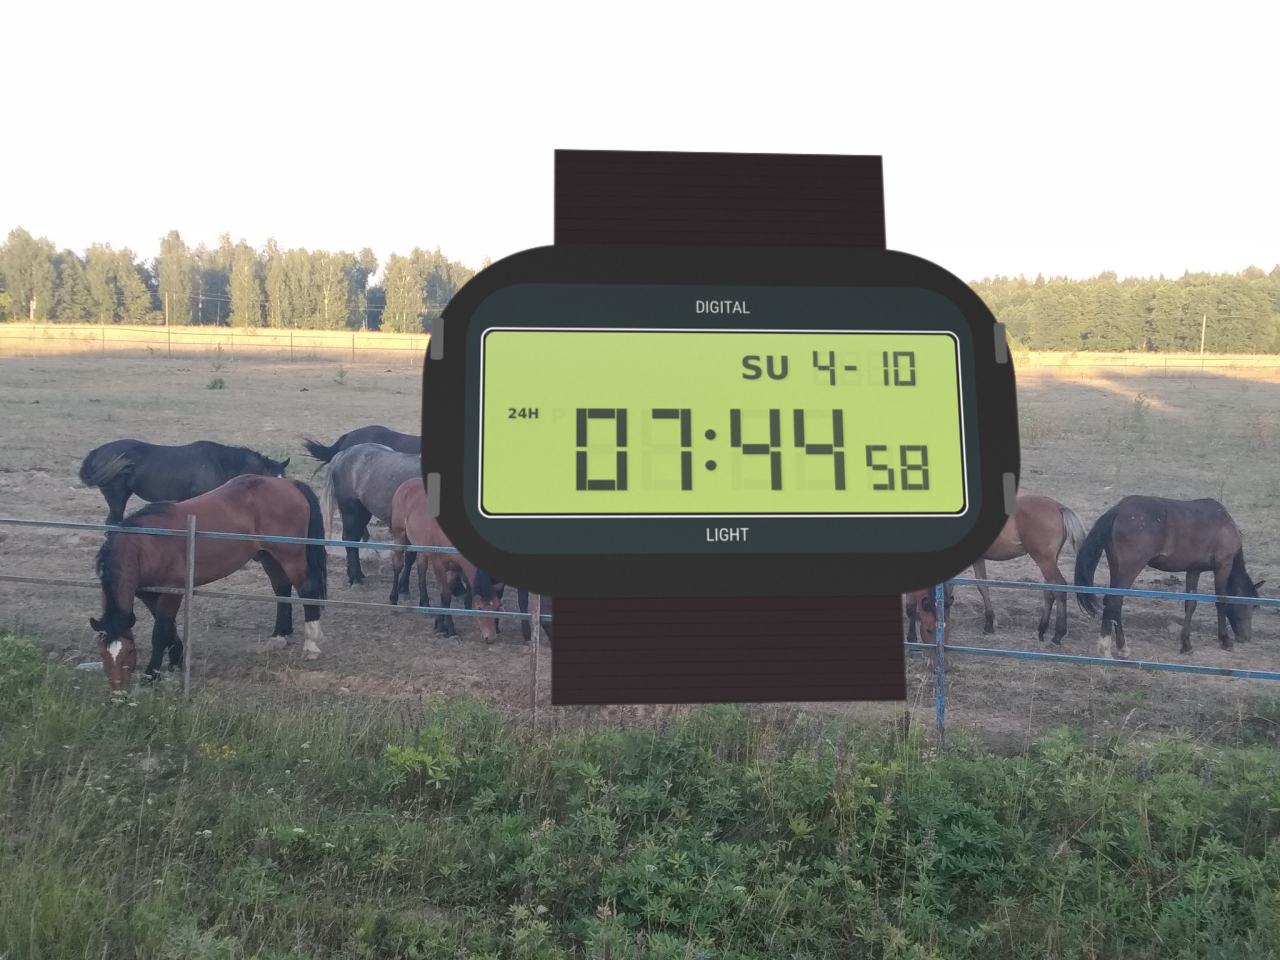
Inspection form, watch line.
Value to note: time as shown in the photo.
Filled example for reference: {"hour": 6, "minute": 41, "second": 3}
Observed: {"hour": 7, "minute": 44, "second": 58}
